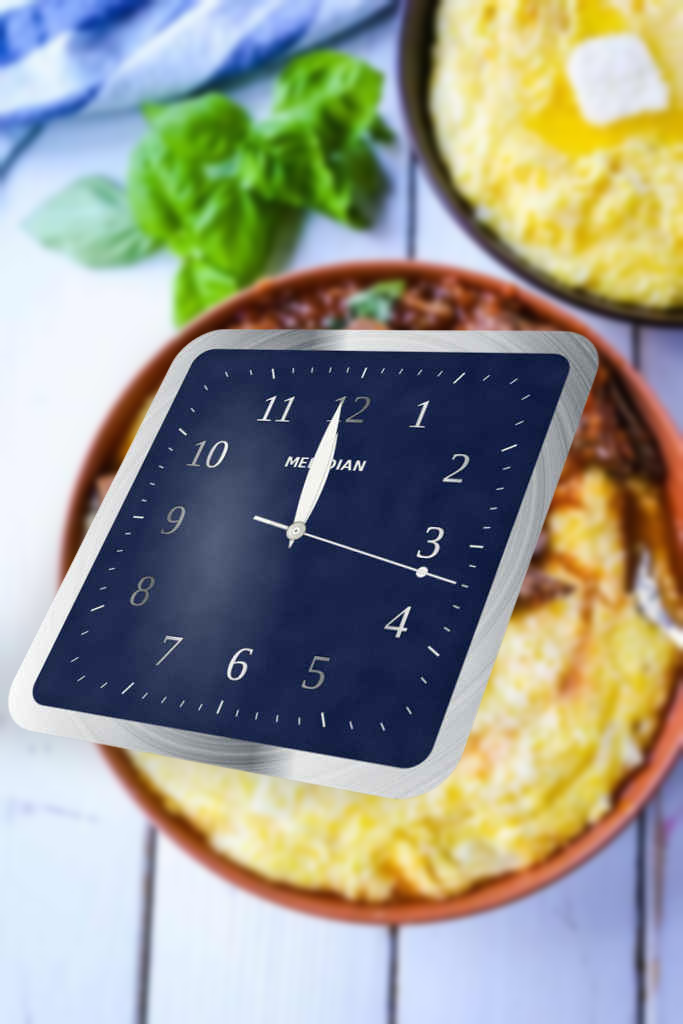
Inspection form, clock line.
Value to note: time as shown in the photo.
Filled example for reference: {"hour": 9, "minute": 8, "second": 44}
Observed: {"hour": 11, "minute": 59, "second": 17}
